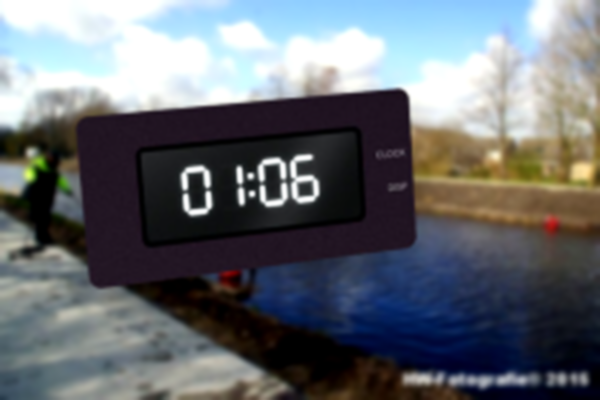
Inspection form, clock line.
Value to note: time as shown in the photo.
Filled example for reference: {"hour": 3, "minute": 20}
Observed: {"hour": 1, "minute": 6}
